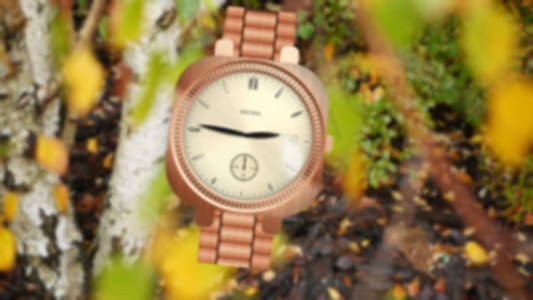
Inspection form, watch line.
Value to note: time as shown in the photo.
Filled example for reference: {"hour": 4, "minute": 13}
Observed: {"hour": 2, "minute": 46}
